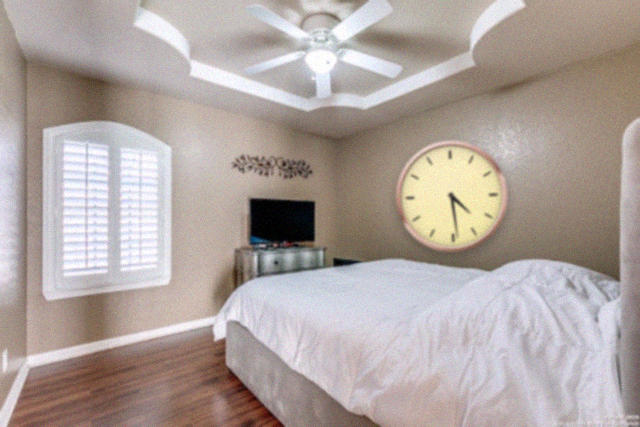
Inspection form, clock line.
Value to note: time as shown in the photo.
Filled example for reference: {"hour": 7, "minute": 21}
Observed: {"hour": 4, "minute": 29}
